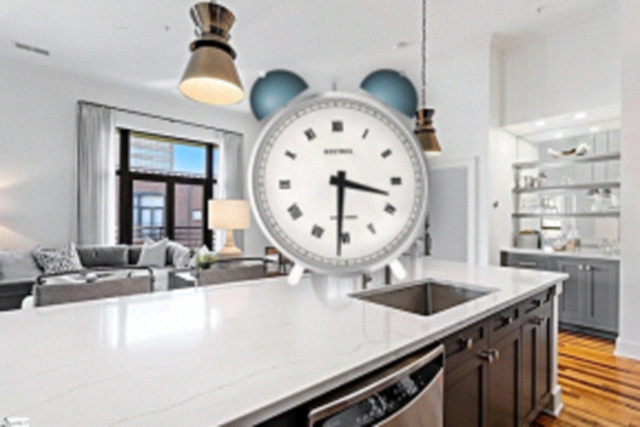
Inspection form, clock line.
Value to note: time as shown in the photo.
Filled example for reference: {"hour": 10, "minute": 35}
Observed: {"hour": 3, "minute": 31}
